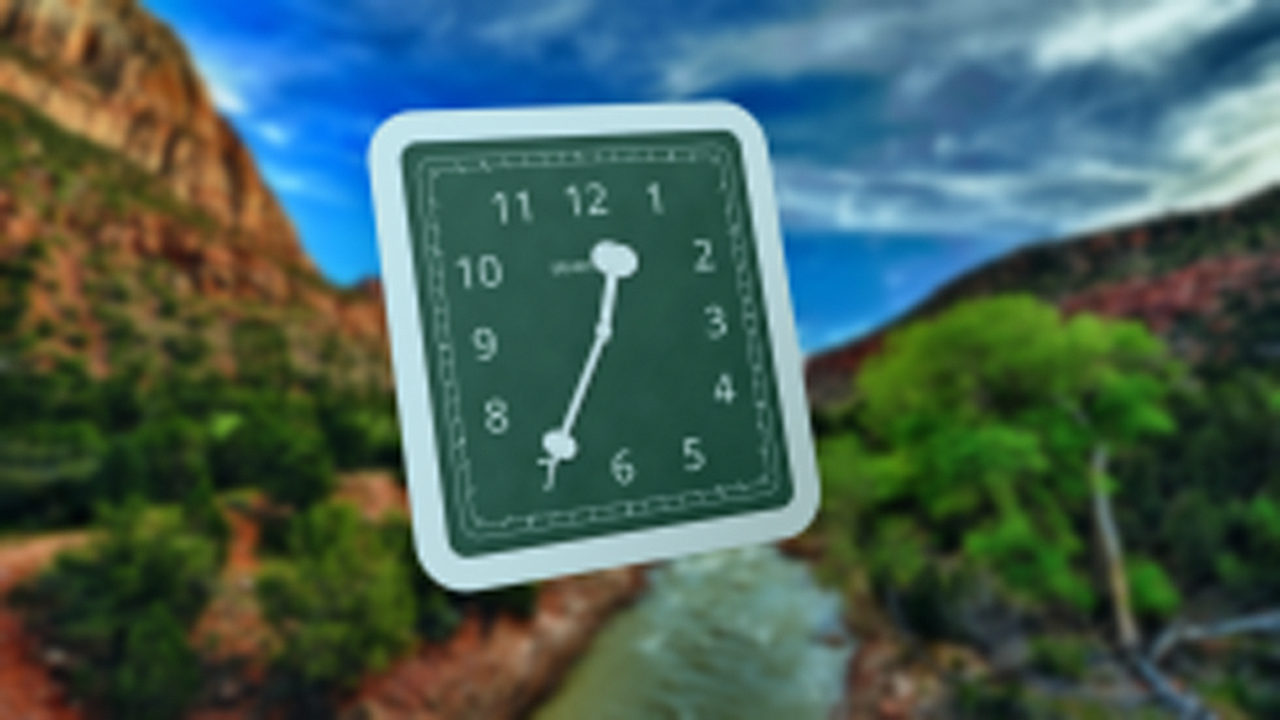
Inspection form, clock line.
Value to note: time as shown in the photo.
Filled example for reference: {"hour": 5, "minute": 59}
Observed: {"hour": 12, "minute": 35}
